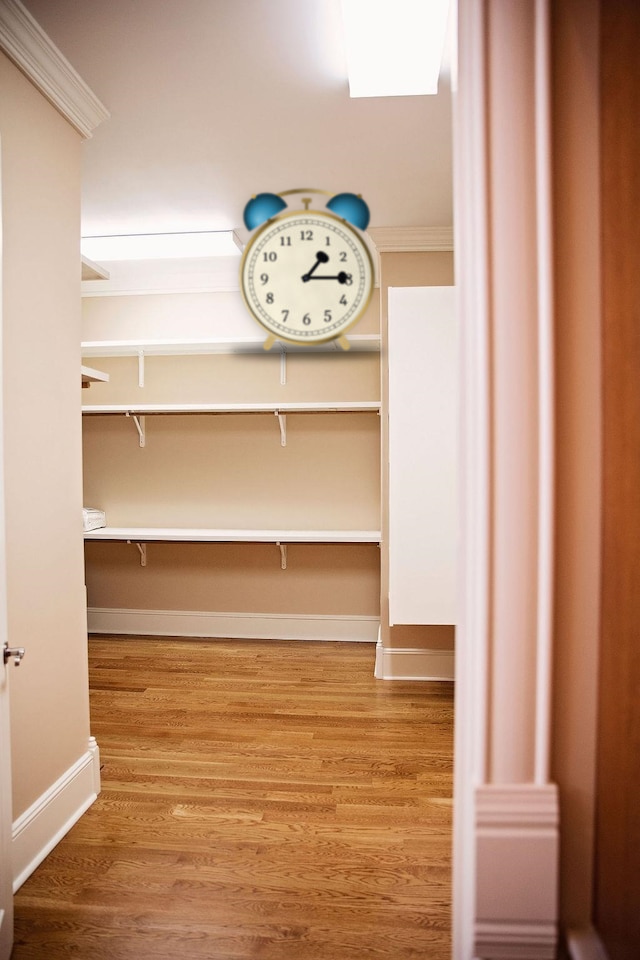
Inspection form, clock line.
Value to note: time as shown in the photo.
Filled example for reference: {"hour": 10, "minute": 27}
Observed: {"hour": 1, "minute": 15}
